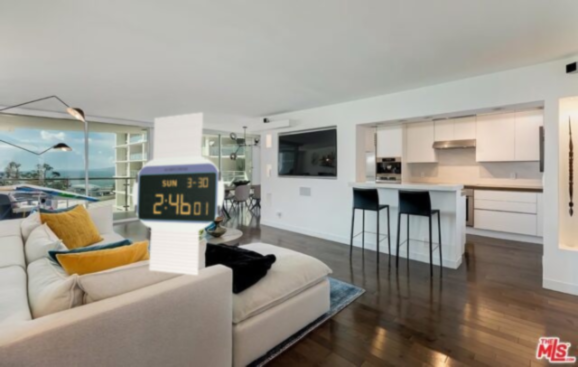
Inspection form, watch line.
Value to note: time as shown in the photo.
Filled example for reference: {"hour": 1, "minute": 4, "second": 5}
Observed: {"hour": 2, "minute": 46, "second": 1}
